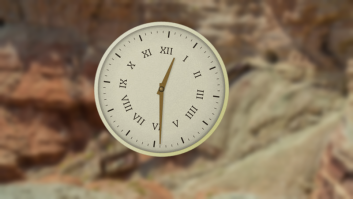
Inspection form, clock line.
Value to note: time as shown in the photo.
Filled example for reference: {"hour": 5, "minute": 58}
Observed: {"hour": 12, "minute": 29}
